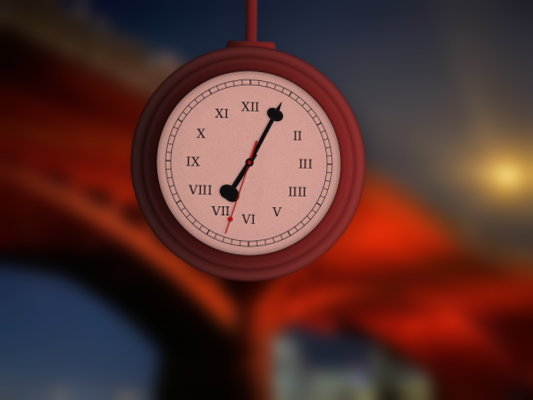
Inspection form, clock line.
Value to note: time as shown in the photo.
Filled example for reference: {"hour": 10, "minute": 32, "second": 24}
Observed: {"hour": 7, "minute": 4, "second": 33}
